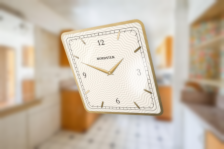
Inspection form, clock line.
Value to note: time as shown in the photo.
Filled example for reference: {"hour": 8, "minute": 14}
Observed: {"hour": 1, "minute": 49}
